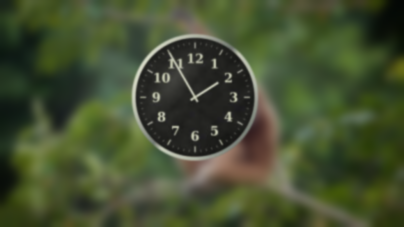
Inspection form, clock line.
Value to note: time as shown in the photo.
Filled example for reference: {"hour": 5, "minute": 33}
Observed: {"hour": 1, "minute": 55}
